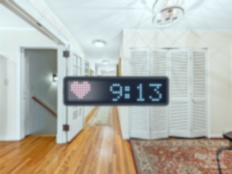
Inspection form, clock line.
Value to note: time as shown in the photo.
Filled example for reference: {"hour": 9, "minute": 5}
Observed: {"hour": 9, "minute": 13}
